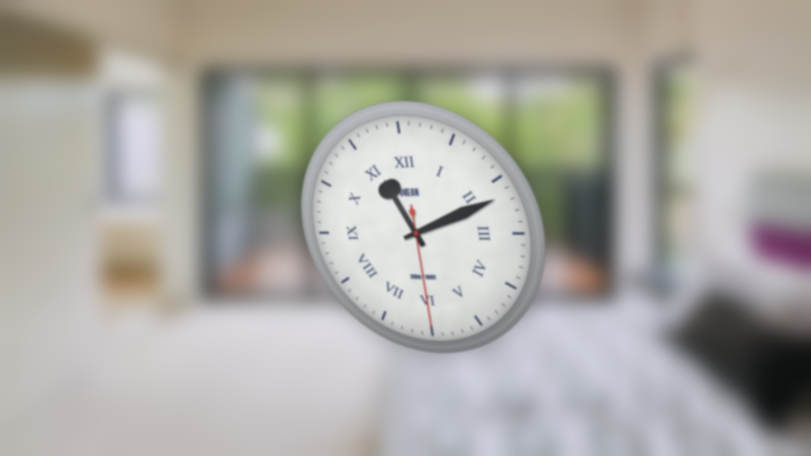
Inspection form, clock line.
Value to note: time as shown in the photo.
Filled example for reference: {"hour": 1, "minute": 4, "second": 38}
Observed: {"hour": 11, "minute": 11, "second": 30}
